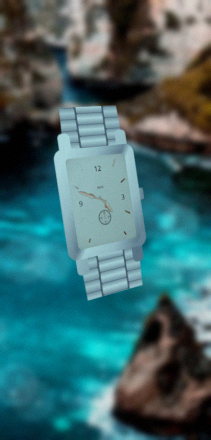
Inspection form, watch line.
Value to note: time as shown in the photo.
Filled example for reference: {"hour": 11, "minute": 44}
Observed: {"hour": 4, "minute": 49}
